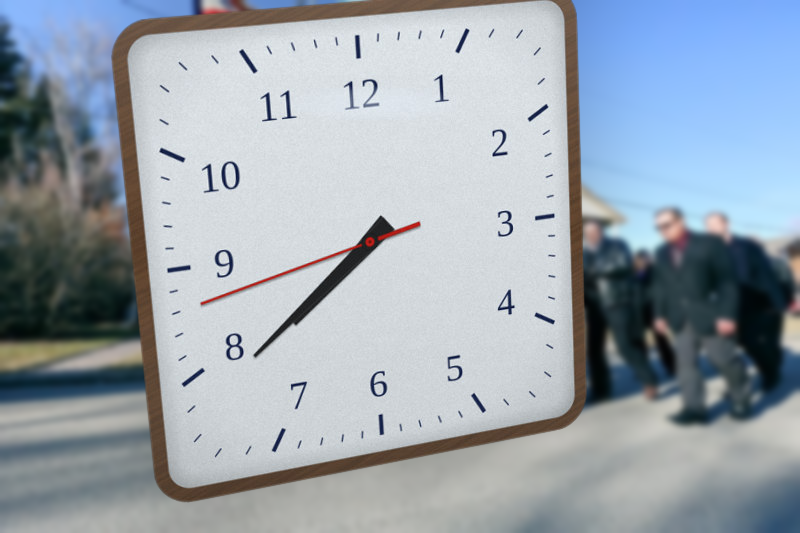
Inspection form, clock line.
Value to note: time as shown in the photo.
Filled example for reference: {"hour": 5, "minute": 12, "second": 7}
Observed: {"hour": 7, "minute": 38, "second": 43}
